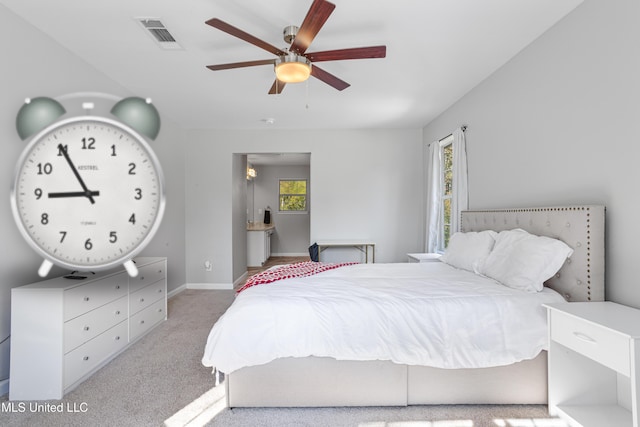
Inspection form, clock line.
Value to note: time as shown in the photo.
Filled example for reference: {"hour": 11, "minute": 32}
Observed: {"hour": 8, "minute": 55}
